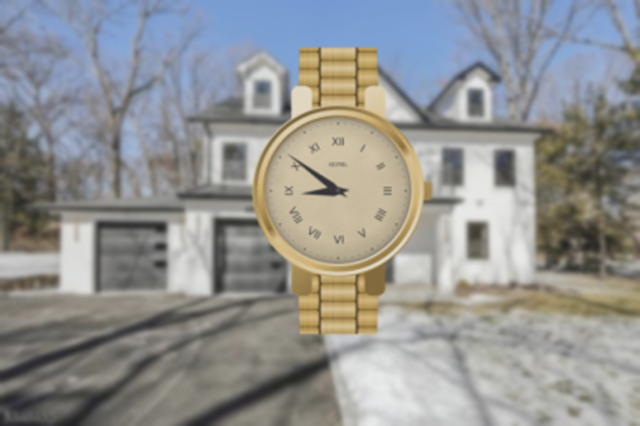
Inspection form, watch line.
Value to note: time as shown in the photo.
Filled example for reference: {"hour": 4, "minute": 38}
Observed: {"hour": 8, "minute": 51}
